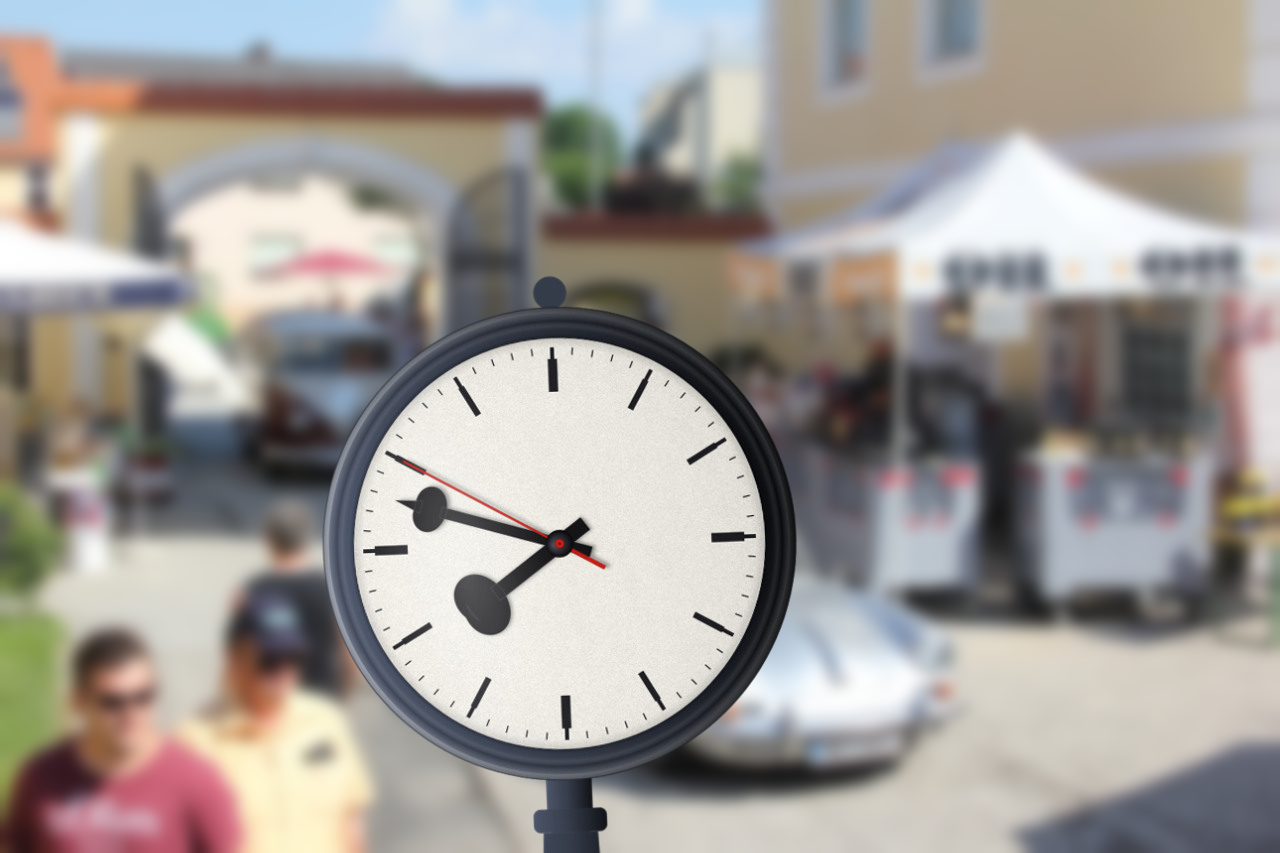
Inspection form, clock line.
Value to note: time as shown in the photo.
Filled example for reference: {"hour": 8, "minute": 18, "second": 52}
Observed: {"hour": 7, "minute": 47, "second": 50}
